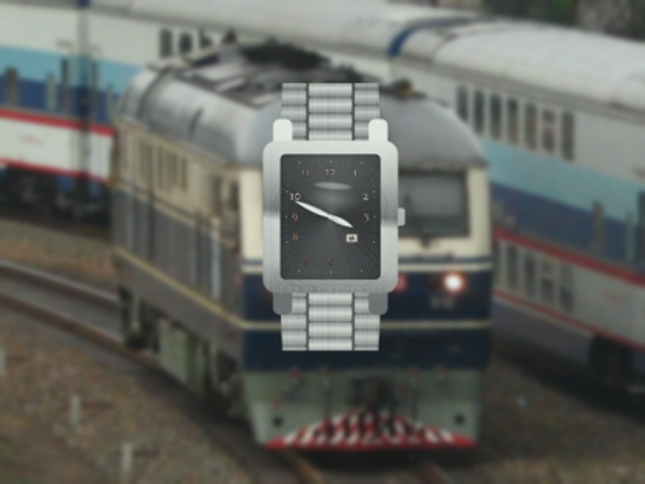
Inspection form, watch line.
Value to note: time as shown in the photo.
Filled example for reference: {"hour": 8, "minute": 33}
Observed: {"hour": 3, "minute": 49}
